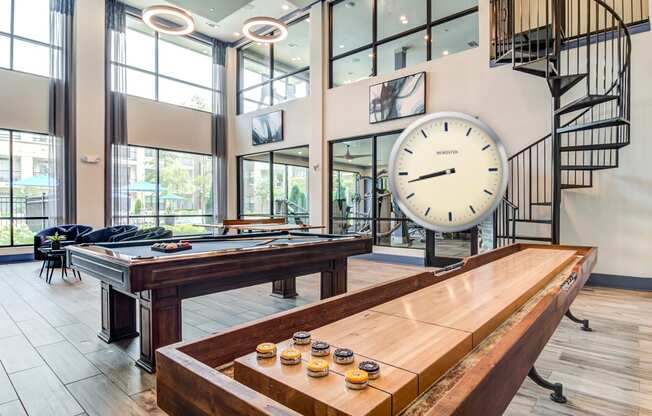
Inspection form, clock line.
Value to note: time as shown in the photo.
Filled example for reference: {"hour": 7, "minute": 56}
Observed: {"hour": 8, "minute": 43}
